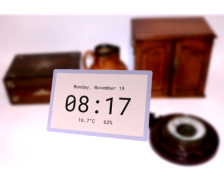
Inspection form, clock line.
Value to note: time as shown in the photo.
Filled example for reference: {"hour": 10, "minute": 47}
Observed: {"hour": 8, "minute": 17}
